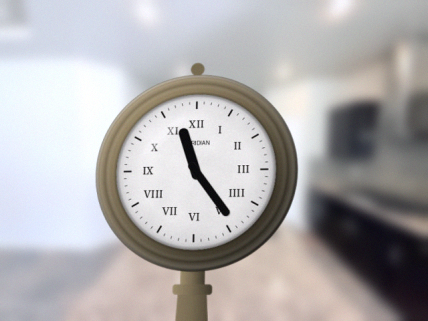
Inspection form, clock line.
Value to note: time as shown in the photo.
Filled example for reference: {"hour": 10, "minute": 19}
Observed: {"hour": 11, "minute": 24}
